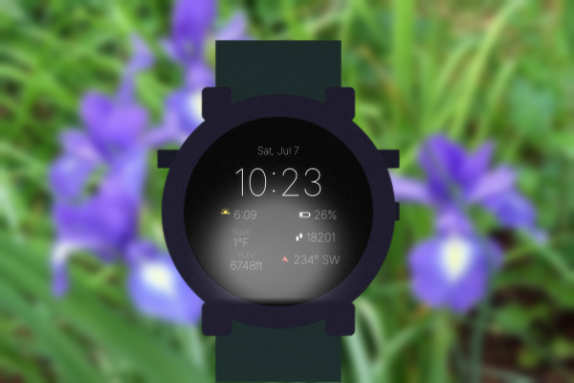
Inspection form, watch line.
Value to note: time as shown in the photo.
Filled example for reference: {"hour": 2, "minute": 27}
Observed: {"hour": 10, "minute": 23}
